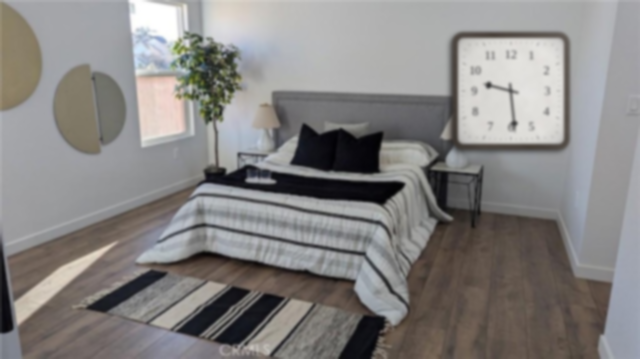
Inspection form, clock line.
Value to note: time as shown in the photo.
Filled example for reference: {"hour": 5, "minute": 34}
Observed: {"hour": 9, "minute": 29}
